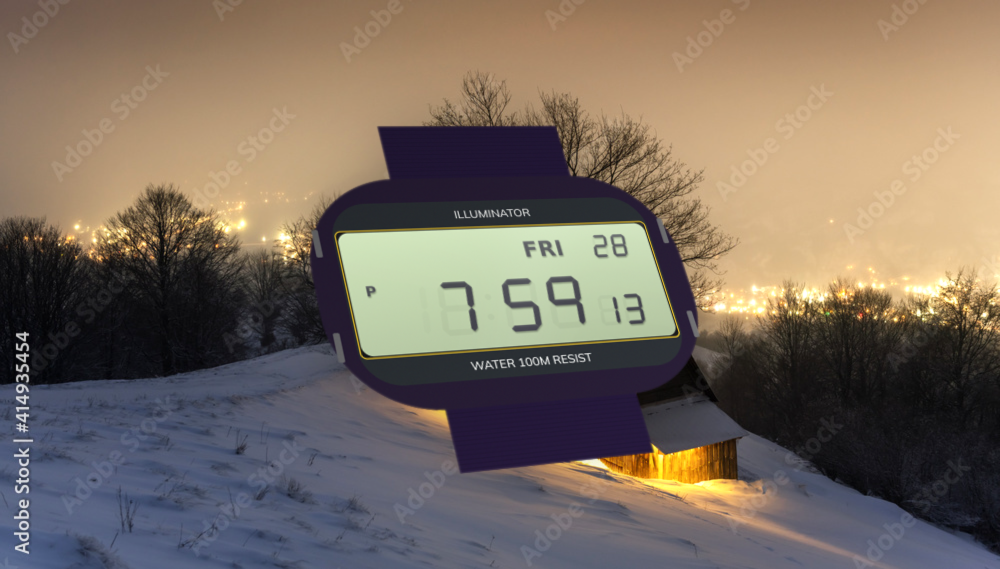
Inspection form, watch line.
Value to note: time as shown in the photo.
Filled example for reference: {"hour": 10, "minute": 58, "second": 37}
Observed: {"hour": 7, "minute": 59, "second": 13}
